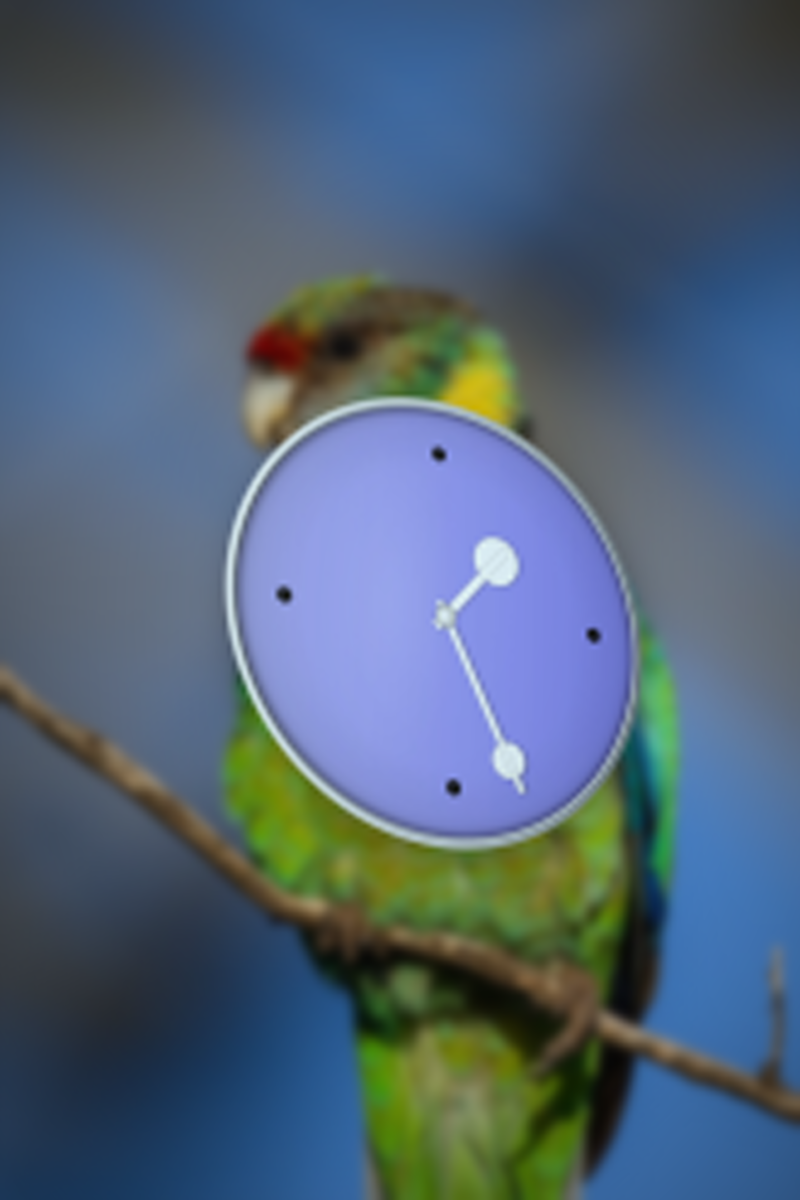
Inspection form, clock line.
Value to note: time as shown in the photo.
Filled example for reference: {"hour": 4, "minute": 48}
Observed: {"hour": 1, "minute": 26}
